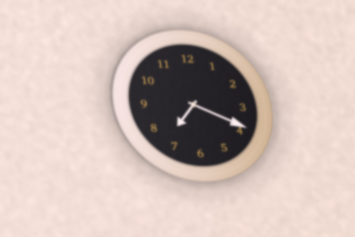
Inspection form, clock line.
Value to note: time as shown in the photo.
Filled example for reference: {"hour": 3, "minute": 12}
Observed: {"hour": 7, "minute": 19}
